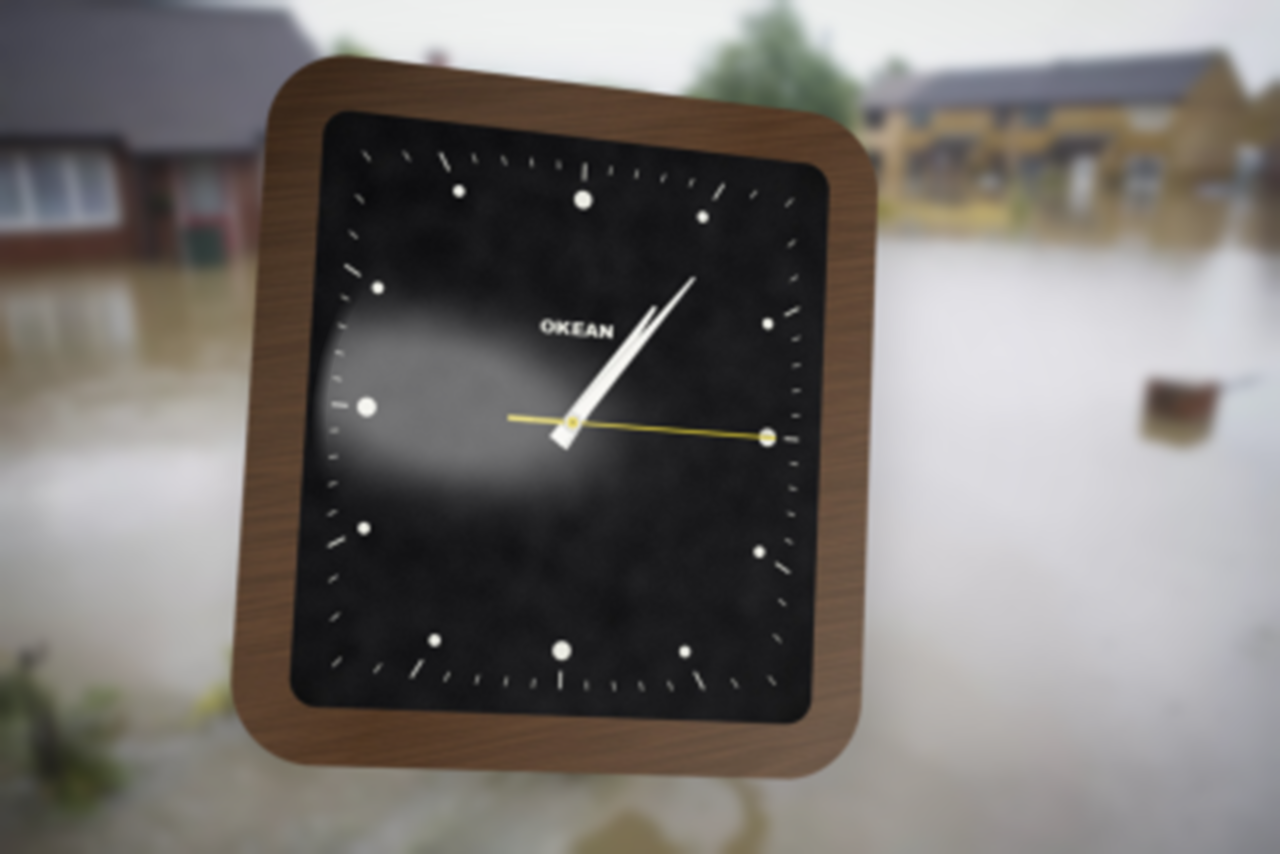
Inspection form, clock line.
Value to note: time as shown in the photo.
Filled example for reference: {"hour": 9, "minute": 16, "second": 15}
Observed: {"hour": 1, "minute": 6, "second": 15}
